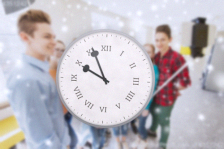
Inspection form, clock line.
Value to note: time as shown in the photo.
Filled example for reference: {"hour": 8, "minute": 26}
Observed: {"hour": 9, "minute": 56}
